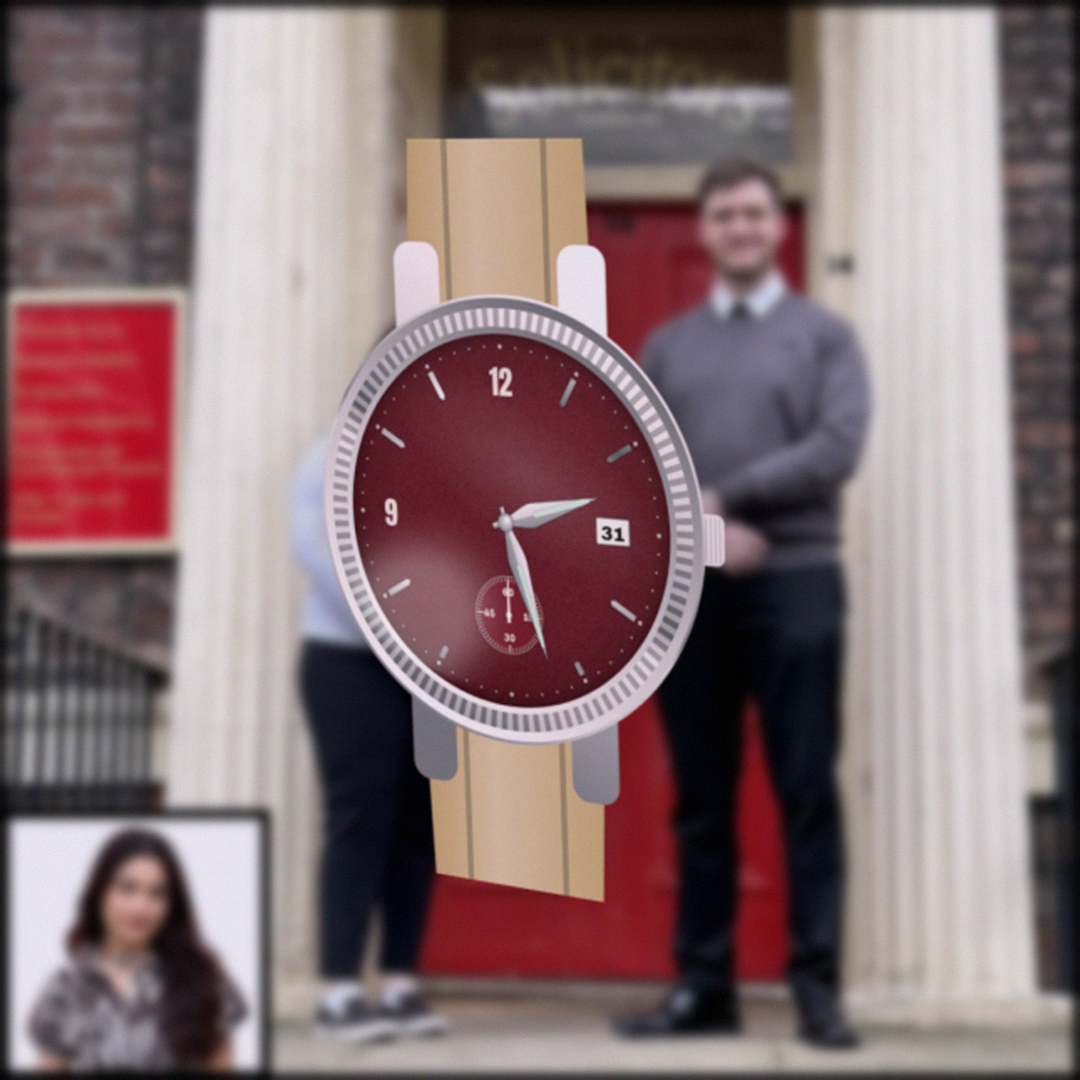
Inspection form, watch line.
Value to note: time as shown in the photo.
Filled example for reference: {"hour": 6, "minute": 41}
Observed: {"hour": 2, "minute": 27}
